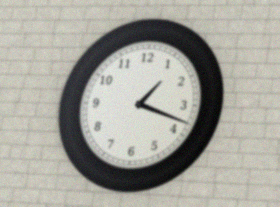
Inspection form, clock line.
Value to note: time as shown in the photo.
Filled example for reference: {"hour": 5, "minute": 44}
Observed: {"hour": 1, "minute": 18}
